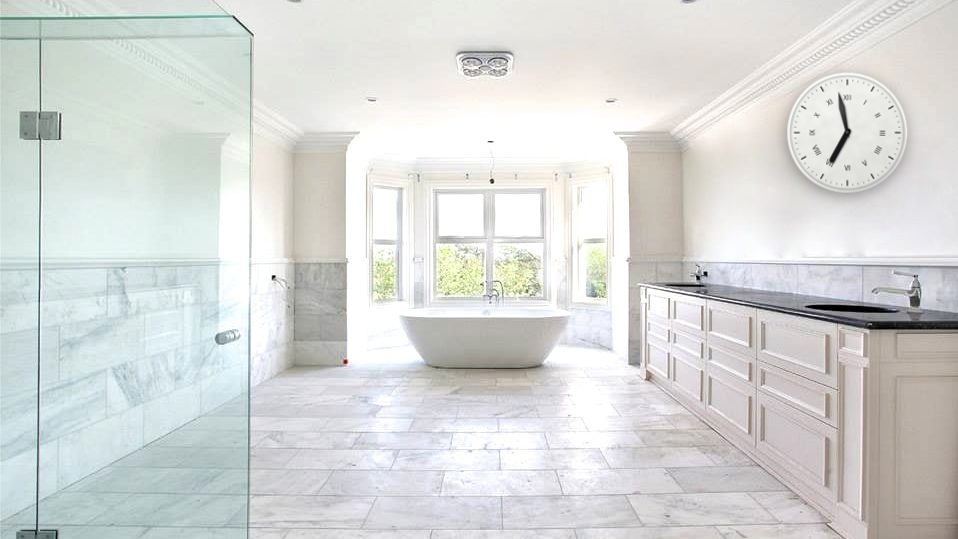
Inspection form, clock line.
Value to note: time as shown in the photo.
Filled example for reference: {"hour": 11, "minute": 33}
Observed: {"hour": 6, "minute": 58}
